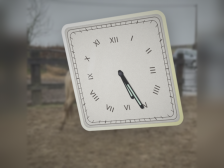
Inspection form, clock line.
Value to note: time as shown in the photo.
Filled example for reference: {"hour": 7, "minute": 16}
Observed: {"hour": 5, "minute": 26}
